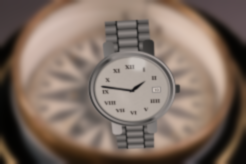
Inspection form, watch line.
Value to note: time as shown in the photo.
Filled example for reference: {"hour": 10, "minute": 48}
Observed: {"hour": 1, "minute": 47}
